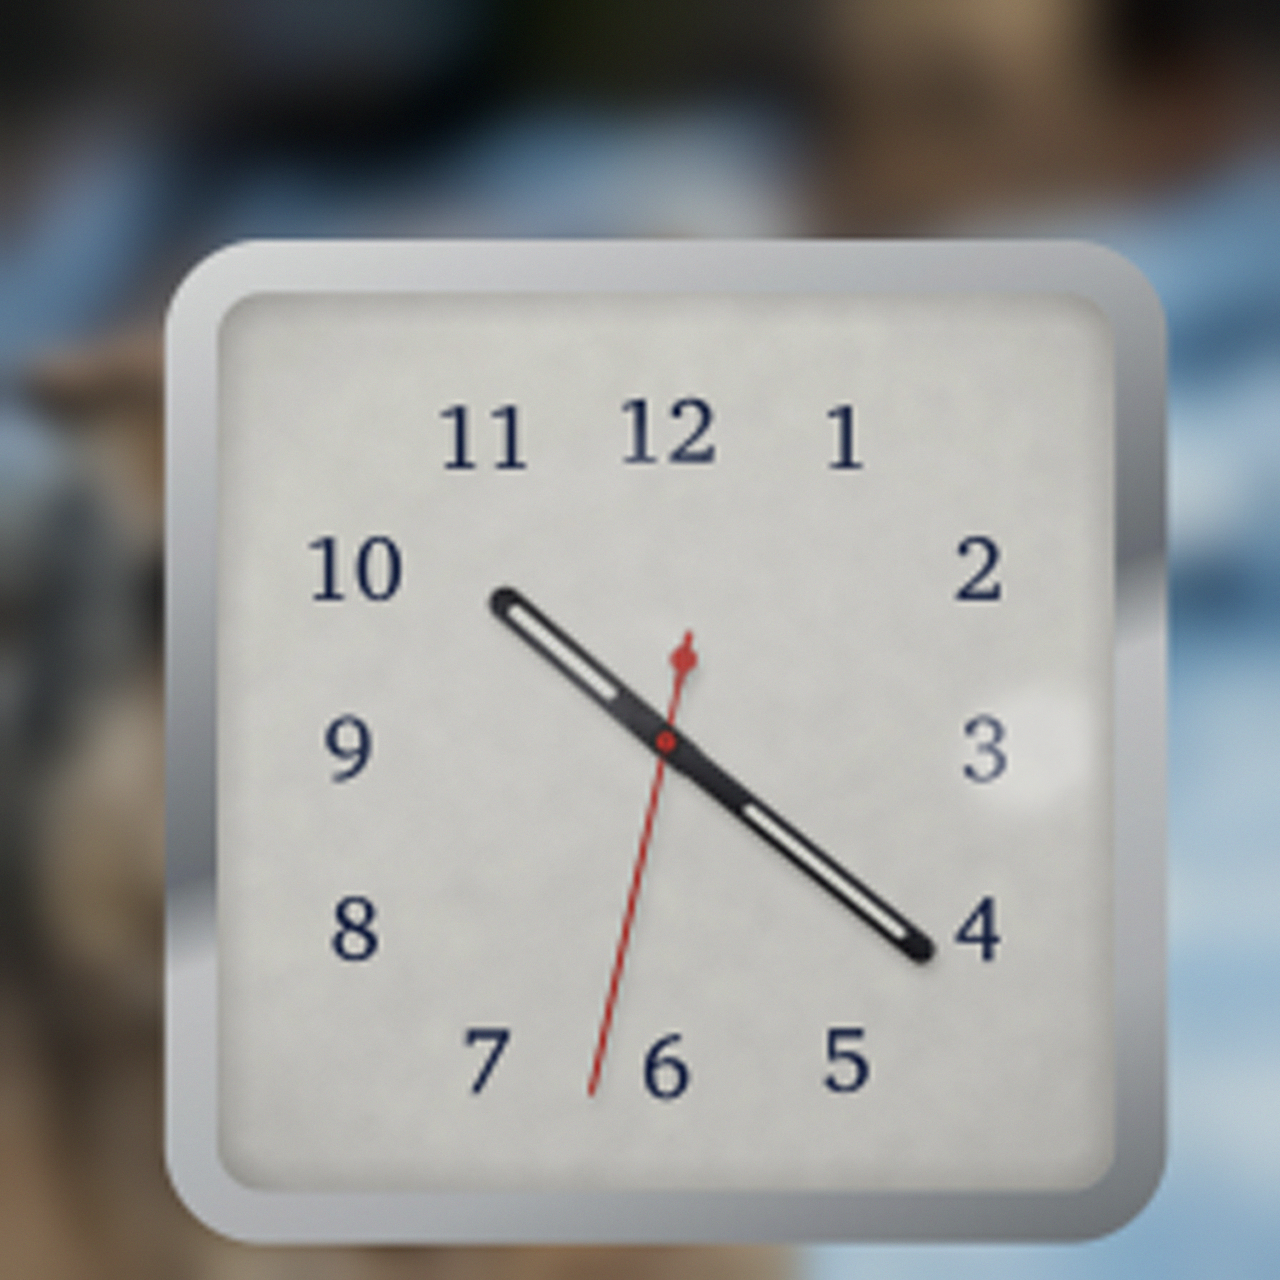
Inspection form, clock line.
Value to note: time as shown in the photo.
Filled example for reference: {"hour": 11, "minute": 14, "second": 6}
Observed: {"hour": 10, "minute": 21, "second": 32}
